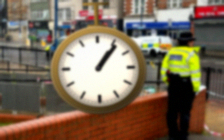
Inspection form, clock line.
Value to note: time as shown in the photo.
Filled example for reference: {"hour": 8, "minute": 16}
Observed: {"hour": 1, "minute": 6}
